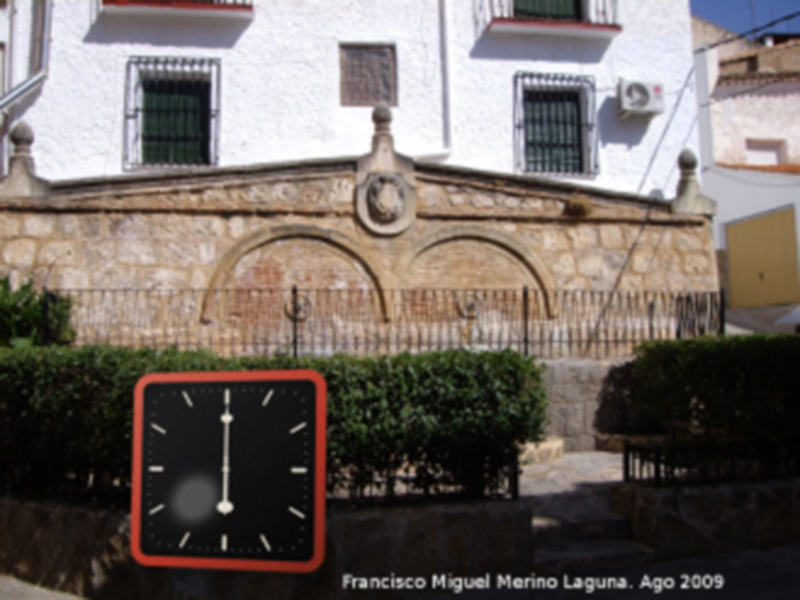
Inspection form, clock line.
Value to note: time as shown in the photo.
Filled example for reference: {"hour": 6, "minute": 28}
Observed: {"hour": 6, "minute": 0}
